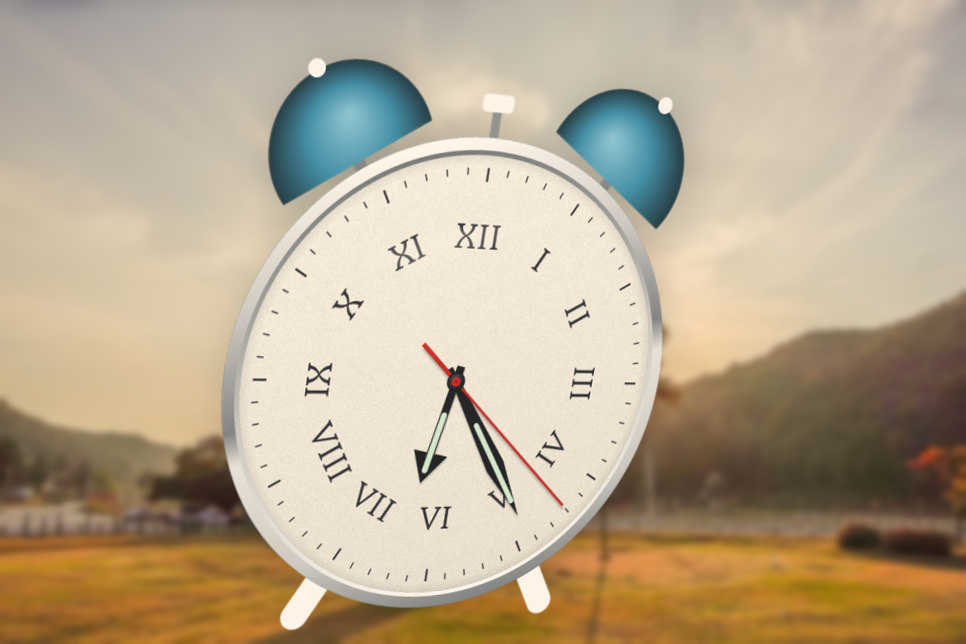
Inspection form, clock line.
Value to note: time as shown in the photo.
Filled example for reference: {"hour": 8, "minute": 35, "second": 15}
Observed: {"hour": 6, "minute": 24, "second": 22}
